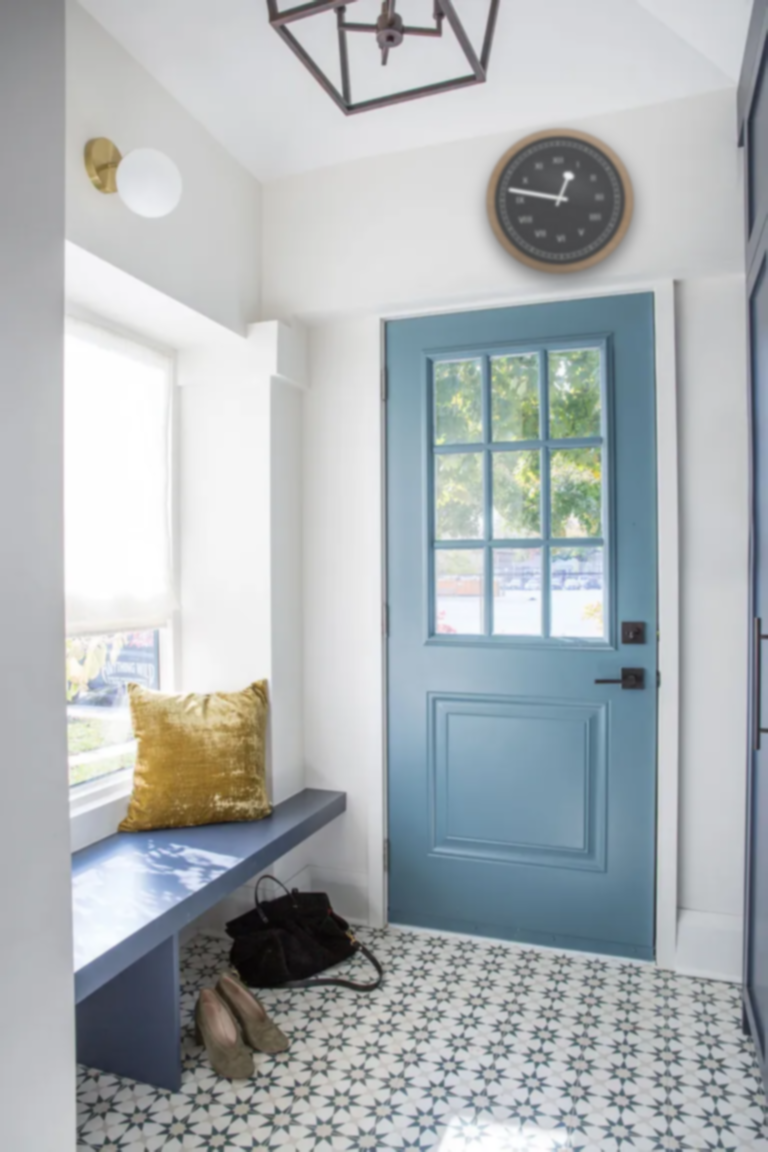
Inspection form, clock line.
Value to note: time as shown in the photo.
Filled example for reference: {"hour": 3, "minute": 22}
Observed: {"hour": 12, "minute": 47}
